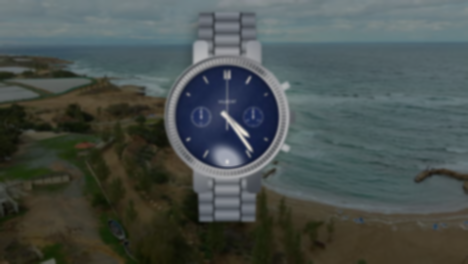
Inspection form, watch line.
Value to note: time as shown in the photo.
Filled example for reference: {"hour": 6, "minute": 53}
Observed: {"hour": 4, "minute": 24}
